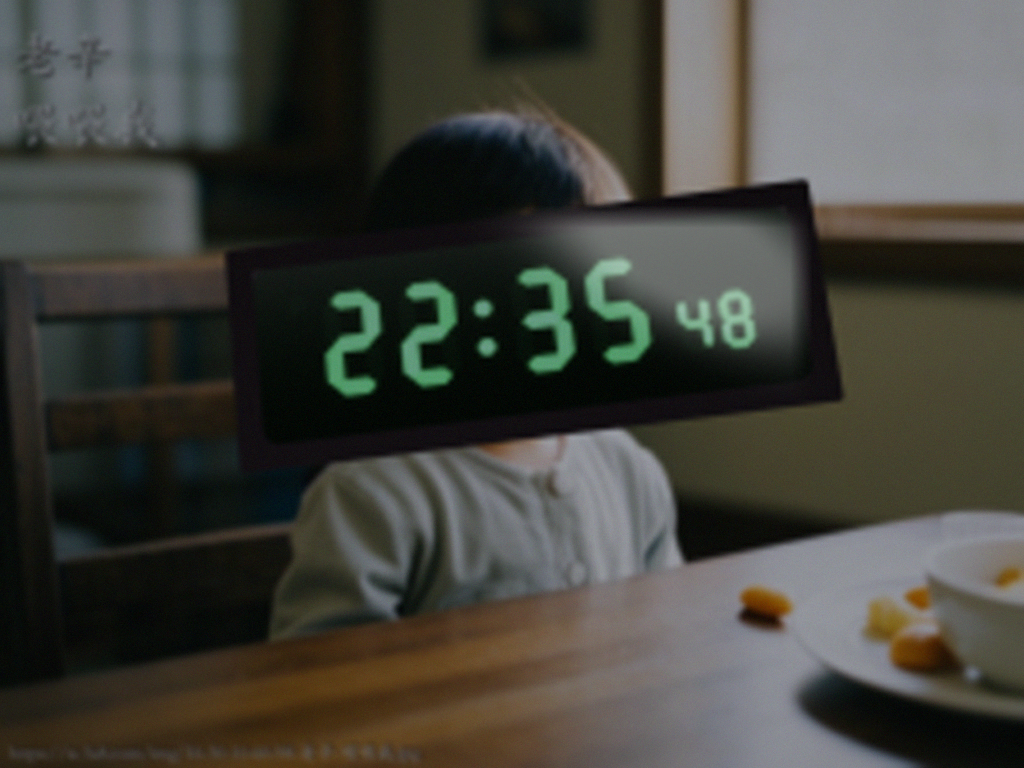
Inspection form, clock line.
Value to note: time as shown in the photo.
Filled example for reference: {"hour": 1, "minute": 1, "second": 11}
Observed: {"hour": 22, "minute": 35, "second": 48}
